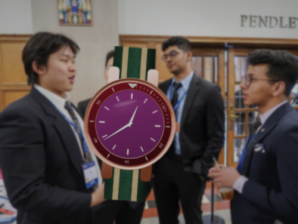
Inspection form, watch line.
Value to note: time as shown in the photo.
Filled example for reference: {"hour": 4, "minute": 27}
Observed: {"hour": 12, "minute": 39}
